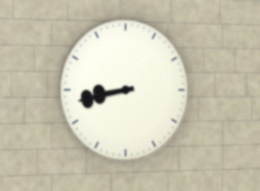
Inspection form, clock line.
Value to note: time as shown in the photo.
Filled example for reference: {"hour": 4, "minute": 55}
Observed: {"hour": 8, "minute": 43}
